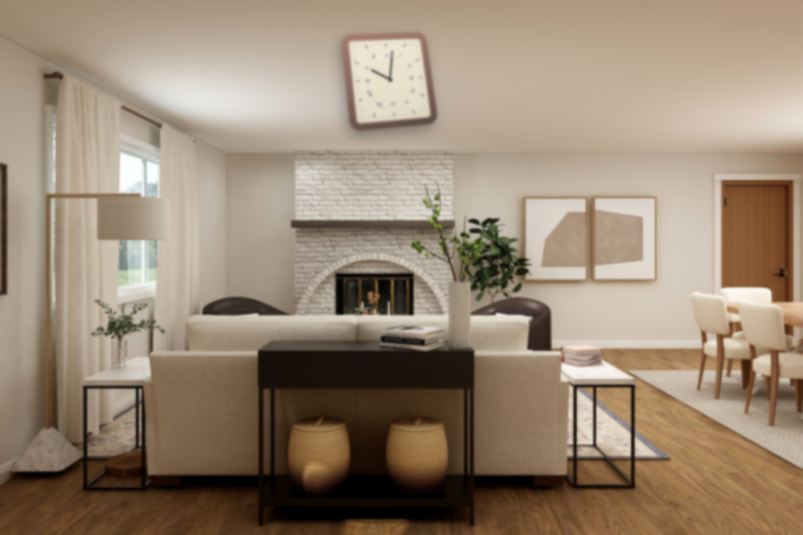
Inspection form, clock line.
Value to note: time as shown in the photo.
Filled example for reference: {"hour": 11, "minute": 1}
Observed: {"hour": 10, "minute": 2}
